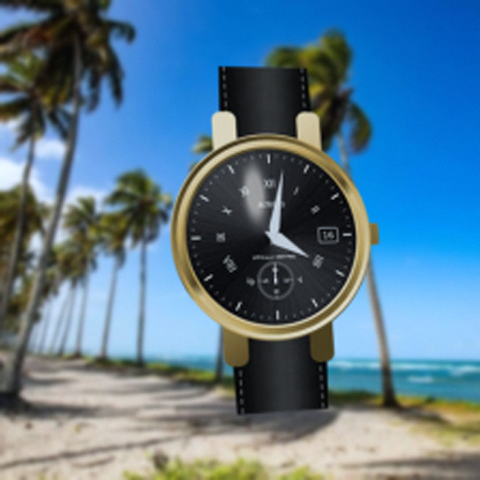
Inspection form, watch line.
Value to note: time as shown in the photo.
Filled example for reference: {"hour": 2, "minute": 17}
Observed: {"hour": 4, "minute": 2}
